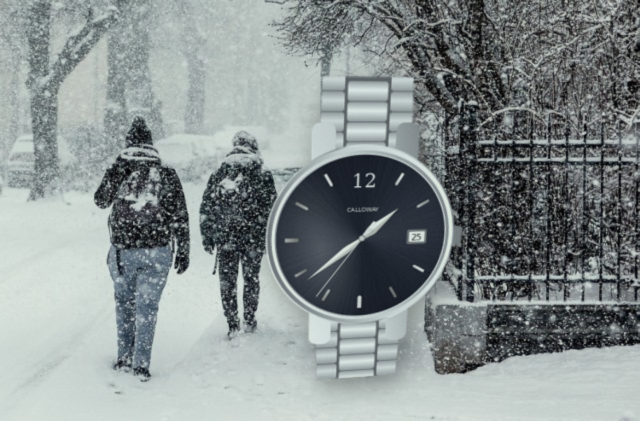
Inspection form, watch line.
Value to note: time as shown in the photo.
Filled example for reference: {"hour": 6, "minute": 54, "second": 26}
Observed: {"hour": 1, "minute": 38, "second": 36}
